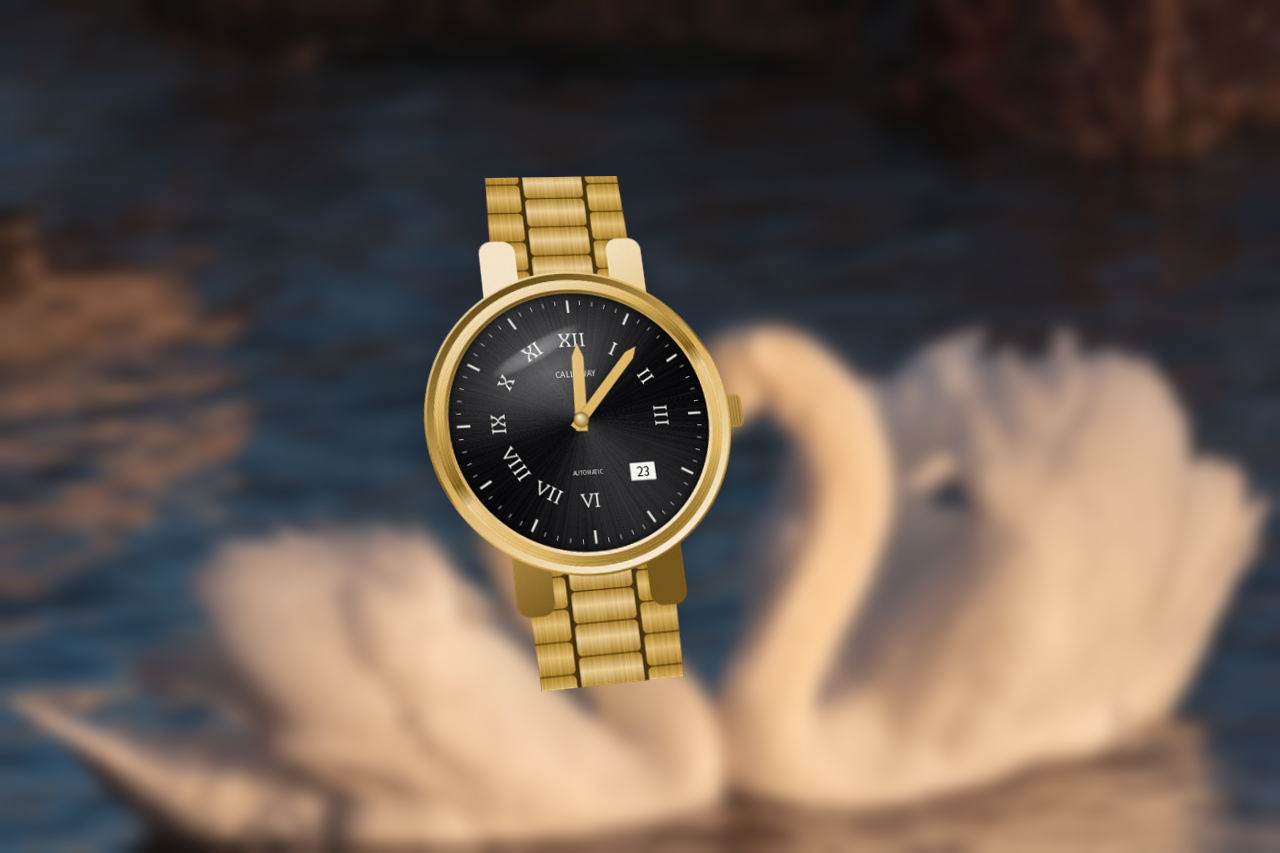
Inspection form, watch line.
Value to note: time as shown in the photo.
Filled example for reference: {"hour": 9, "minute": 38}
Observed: {"hour": 12, "minute": 7}
